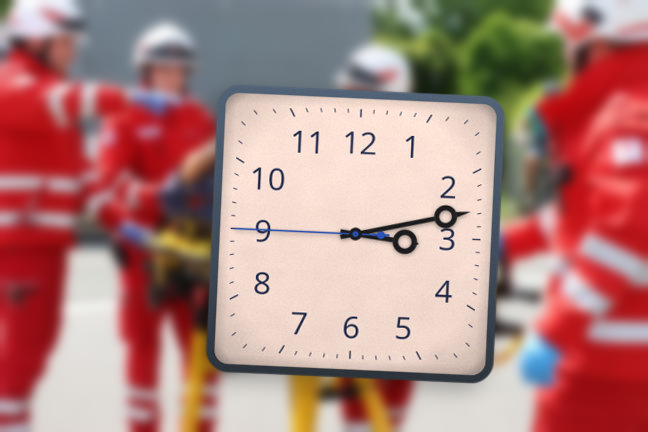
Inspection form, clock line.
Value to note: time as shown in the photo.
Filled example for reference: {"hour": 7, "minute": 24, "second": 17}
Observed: {"hour": 3, "minute": 12, "second": 45}
